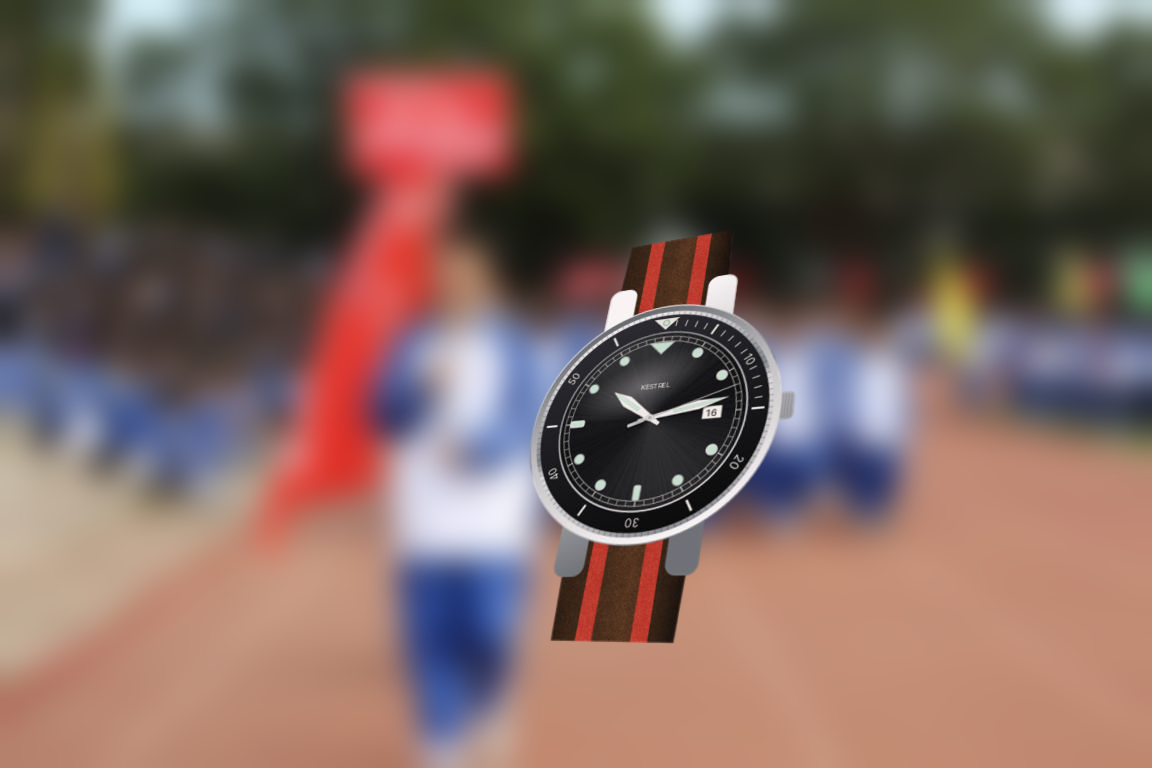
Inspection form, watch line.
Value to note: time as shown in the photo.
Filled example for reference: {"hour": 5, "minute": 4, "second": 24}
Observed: {"hour": 10, "minute": 13, "second": 12}
